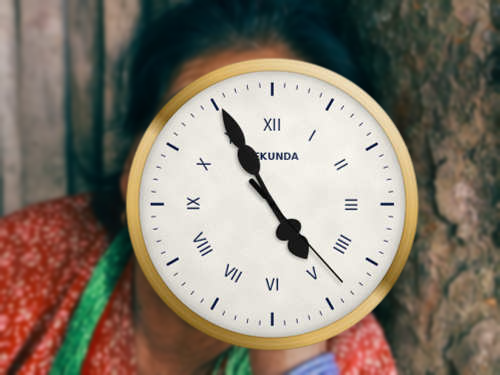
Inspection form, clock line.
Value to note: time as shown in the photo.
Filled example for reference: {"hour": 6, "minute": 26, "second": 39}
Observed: {"hour": 4, "minute": 55, "second": 23}
